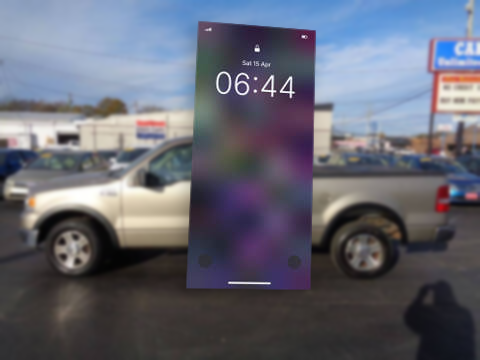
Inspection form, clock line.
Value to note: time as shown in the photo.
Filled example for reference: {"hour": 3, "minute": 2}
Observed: {"hour": 6, "minute": 44}
